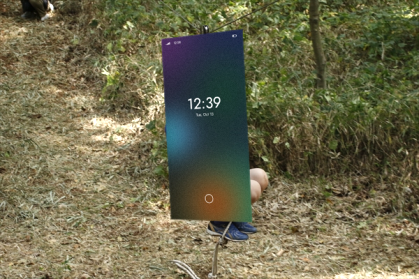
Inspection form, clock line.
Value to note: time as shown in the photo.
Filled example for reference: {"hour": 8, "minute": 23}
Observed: {"hour": 12, "minute": 39}
